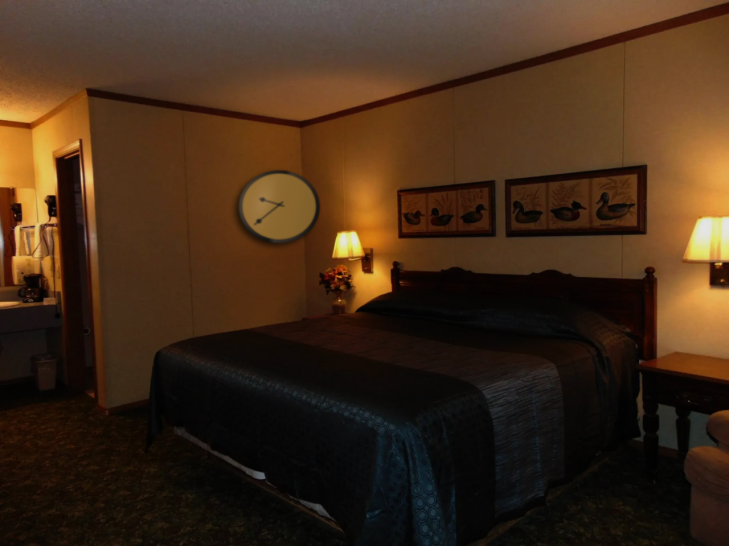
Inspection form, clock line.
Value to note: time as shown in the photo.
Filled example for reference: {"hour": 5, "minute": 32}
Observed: {"hour": 9, "minute": 38}
